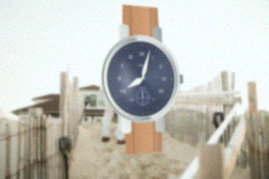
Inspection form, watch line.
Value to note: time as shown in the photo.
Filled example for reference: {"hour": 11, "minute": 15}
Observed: {"hour": 8, "minute": 3}
